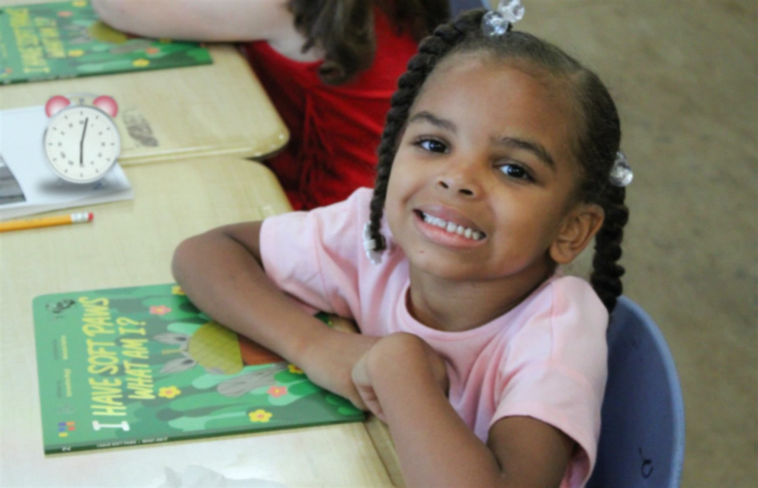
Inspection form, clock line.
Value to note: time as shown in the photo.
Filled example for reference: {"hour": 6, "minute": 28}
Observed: {"hour": 6, "minute": 2}
